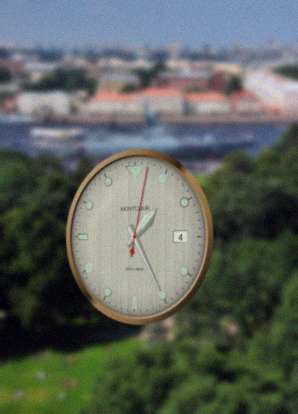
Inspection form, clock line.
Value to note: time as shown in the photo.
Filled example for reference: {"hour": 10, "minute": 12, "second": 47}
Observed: {"hour": 1, "minute": 25, "second": 2}
